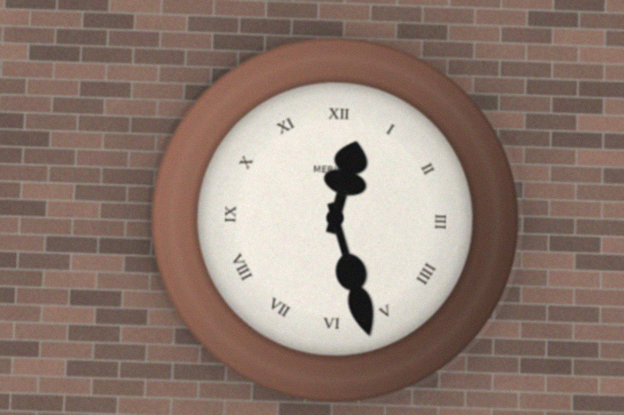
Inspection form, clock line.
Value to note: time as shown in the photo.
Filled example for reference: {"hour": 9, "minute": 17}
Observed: {"hour": 12, "minute": 27}
